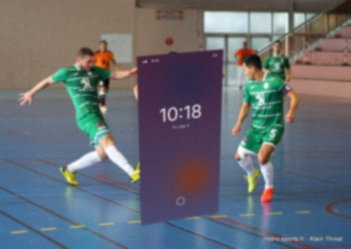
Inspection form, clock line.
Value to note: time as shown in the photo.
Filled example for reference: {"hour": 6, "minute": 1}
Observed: {"hour": 10, "minute": 18}
